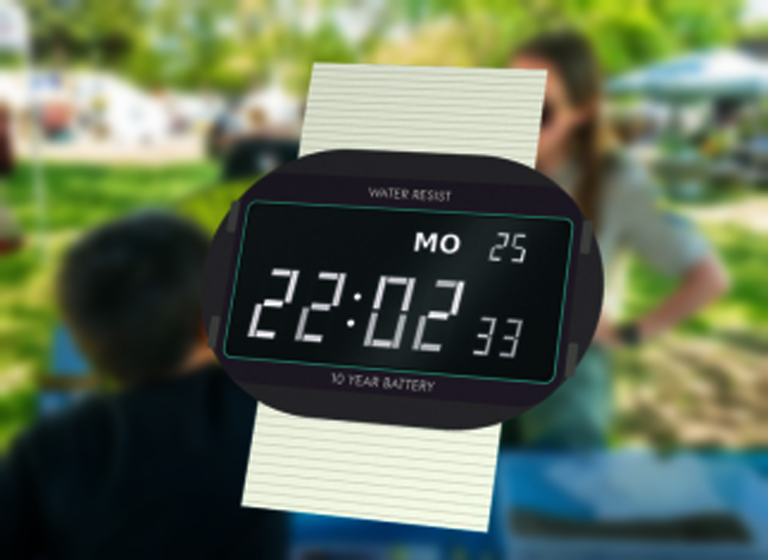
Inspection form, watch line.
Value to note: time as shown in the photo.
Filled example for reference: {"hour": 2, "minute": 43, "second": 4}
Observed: {"hour": 22, "minute": 2, "second": 33}
